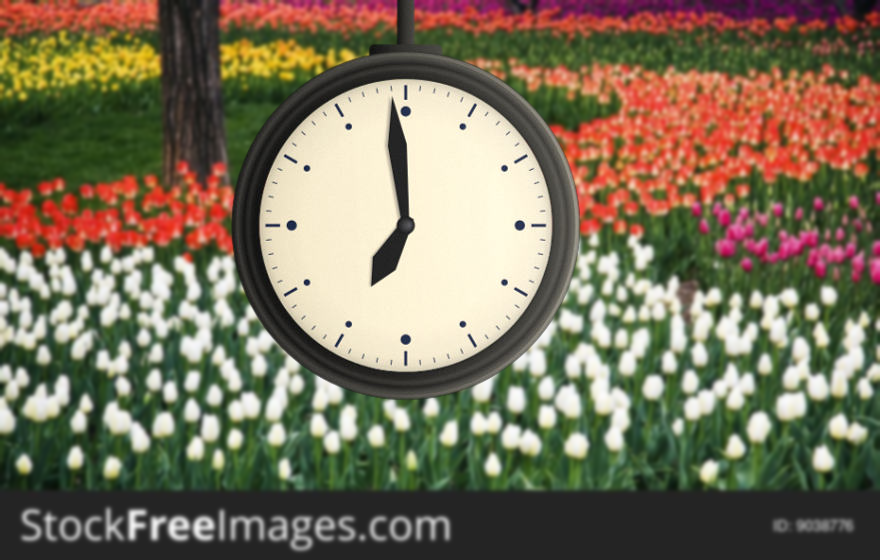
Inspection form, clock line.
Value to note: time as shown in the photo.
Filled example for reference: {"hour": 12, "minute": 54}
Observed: {"hour": 6, "minute": 59}
